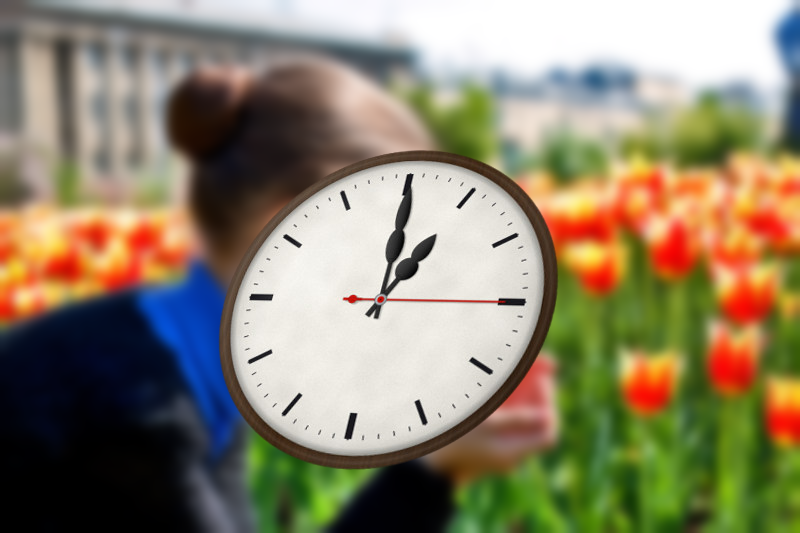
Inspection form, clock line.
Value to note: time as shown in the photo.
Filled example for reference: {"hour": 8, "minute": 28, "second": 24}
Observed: {"hour": 1, "minute": 0, "second": 15}
